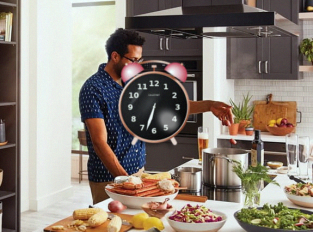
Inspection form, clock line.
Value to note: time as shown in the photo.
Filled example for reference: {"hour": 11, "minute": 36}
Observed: {"hour": 6, "minute": 33}
